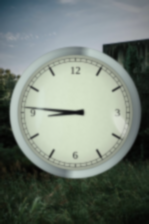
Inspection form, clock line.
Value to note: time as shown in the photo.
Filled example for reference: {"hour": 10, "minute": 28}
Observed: {"hour": 8, "minute": 46}
